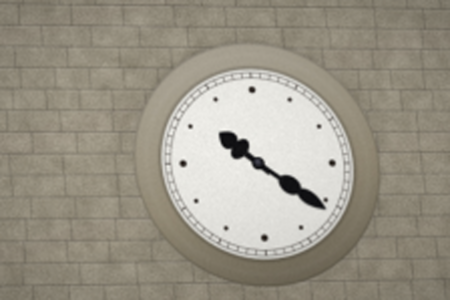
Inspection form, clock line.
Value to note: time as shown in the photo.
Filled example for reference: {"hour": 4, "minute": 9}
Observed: {"hour": 10, "minute": 21}
